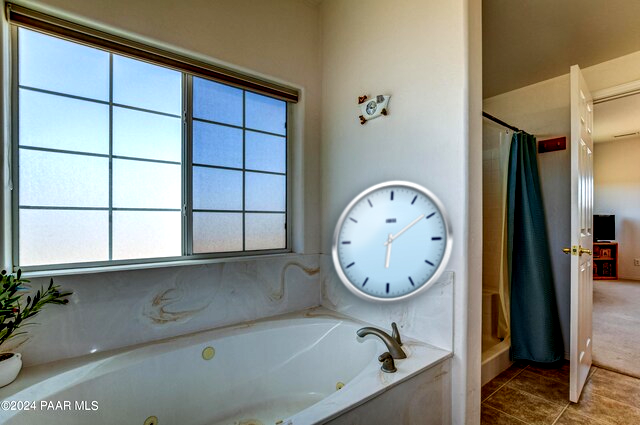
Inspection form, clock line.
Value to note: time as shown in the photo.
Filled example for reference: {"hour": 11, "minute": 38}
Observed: {"hour": 6, "minute": 9}
